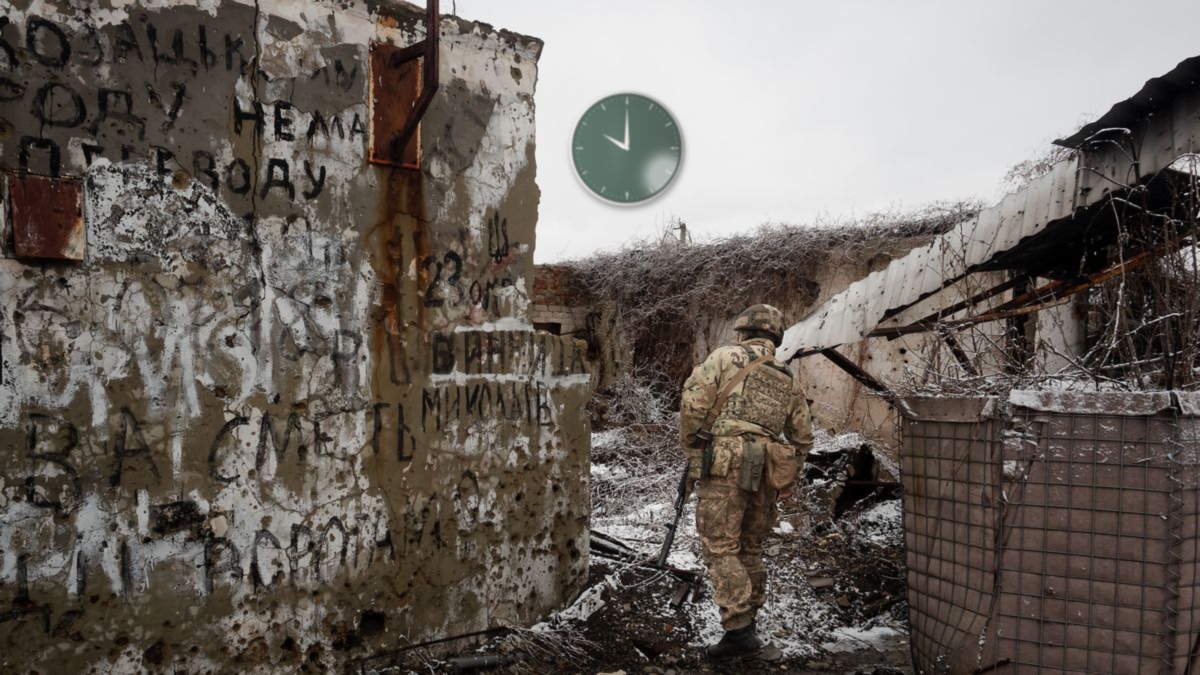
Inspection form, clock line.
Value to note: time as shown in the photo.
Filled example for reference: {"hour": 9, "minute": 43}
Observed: {"hour": 10, "minute": 0}
